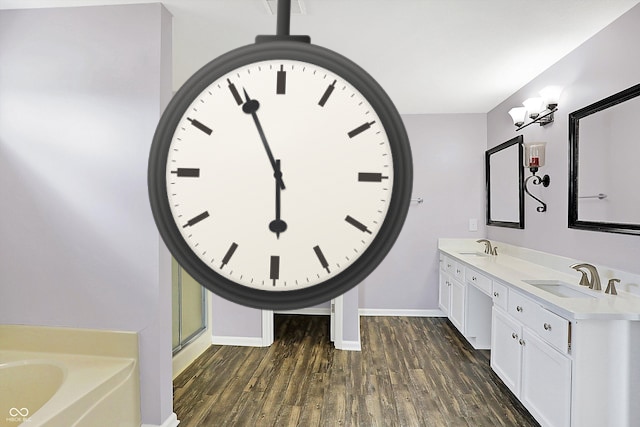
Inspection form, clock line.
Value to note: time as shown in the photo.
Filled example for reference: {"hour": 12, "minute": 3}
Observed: {"hour": 5, "minute": 56}
